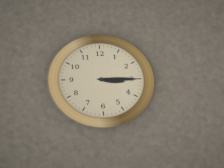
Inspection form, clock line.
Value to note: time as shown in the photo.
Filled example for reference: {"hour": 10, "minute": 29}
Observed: {"hour": 3, "minute": 15}
